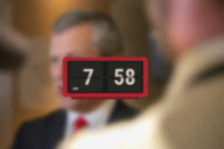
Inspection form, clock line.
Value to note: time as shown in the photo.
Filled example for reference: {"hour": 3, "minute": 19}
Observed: {"hour": 7, "minute": 58}
